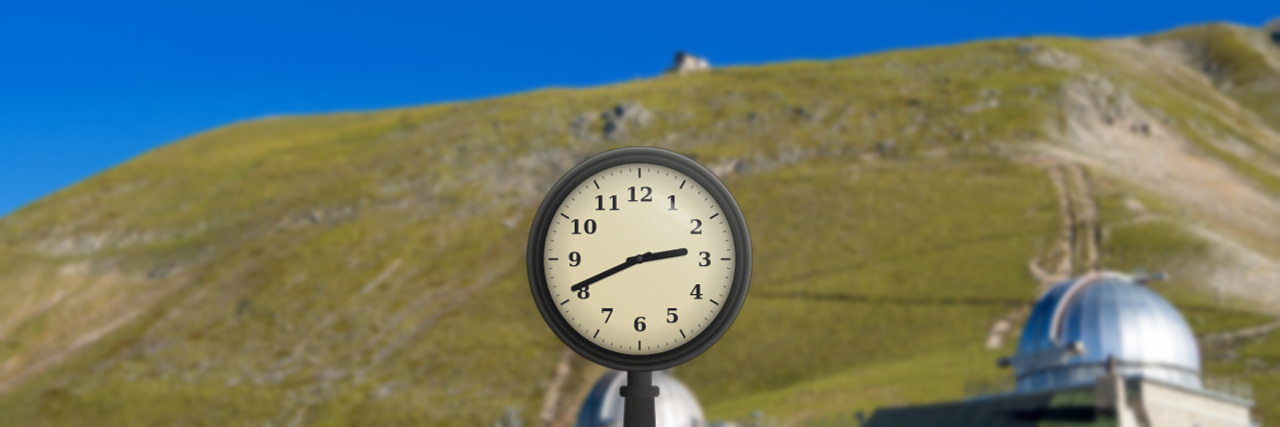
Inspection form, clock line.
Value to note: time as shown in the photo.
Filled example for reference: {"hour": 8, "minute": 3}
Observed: {"hour": 2, "minute": 41}
